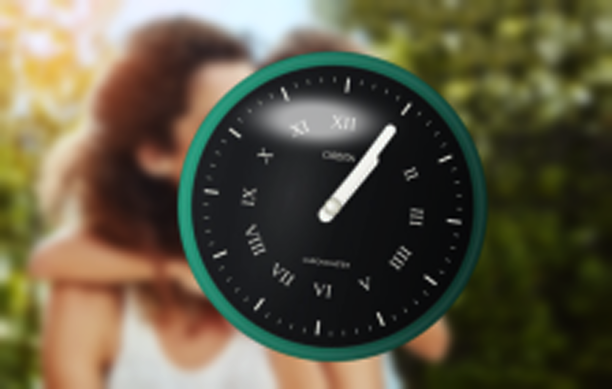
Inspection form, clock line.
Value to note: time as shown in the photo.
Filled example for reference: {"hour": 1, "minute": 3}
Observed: {"hour": 1, "minute": 5}
